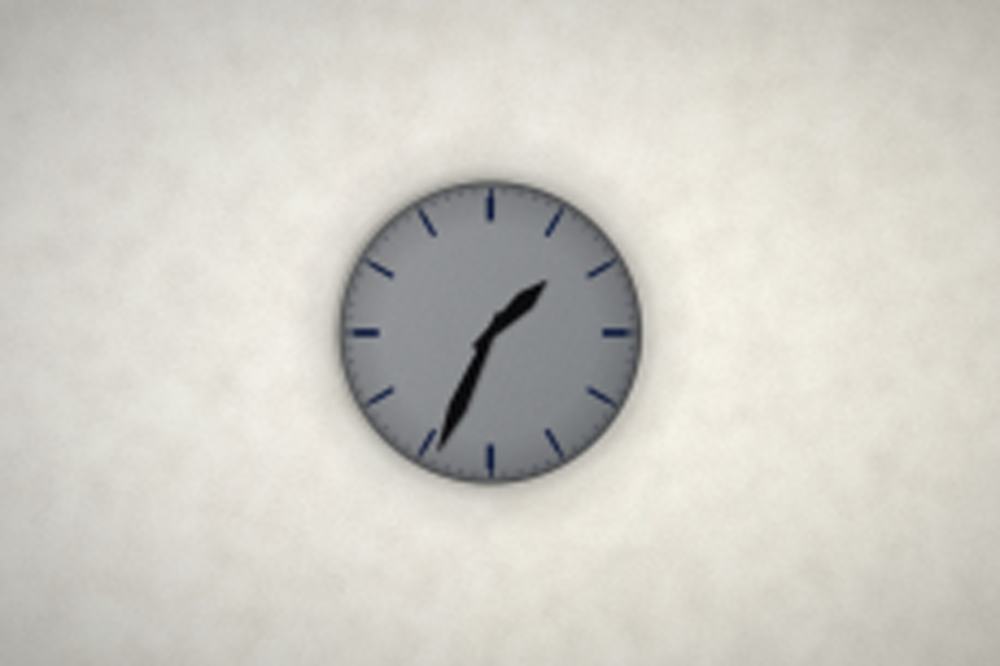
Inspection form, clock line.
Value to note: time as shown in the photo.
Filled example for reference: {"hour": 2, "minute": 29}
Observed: {"hour": 1, "minute": 34}
